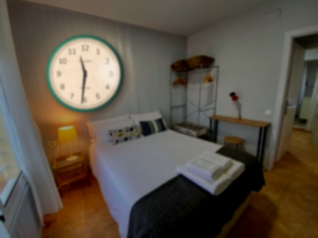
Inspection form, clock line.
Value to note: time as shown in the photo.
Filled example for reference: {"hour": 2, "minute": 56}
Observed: {"hour": 11, "minute": 31}
